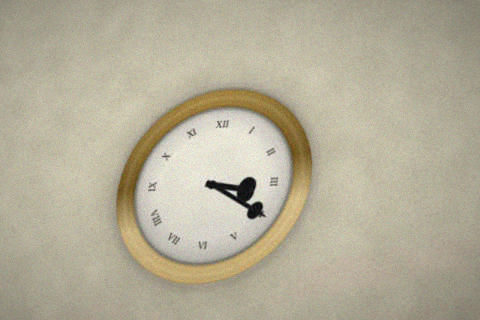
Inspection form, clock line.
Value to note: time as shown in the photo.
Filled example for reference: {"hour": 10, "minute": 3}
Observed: {"hour": 3, "minute": 20}
